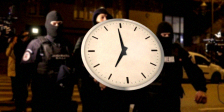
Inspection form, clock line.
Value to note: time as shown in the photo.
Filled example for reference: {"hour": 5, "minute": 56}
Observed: {"hour": 6, "minute": 59}
